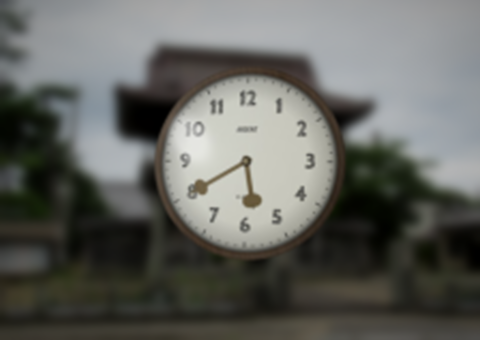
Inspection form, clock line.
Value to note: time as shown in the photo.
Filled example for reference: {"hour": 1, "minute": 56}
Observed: {"hour": 5, "minute": 40}
